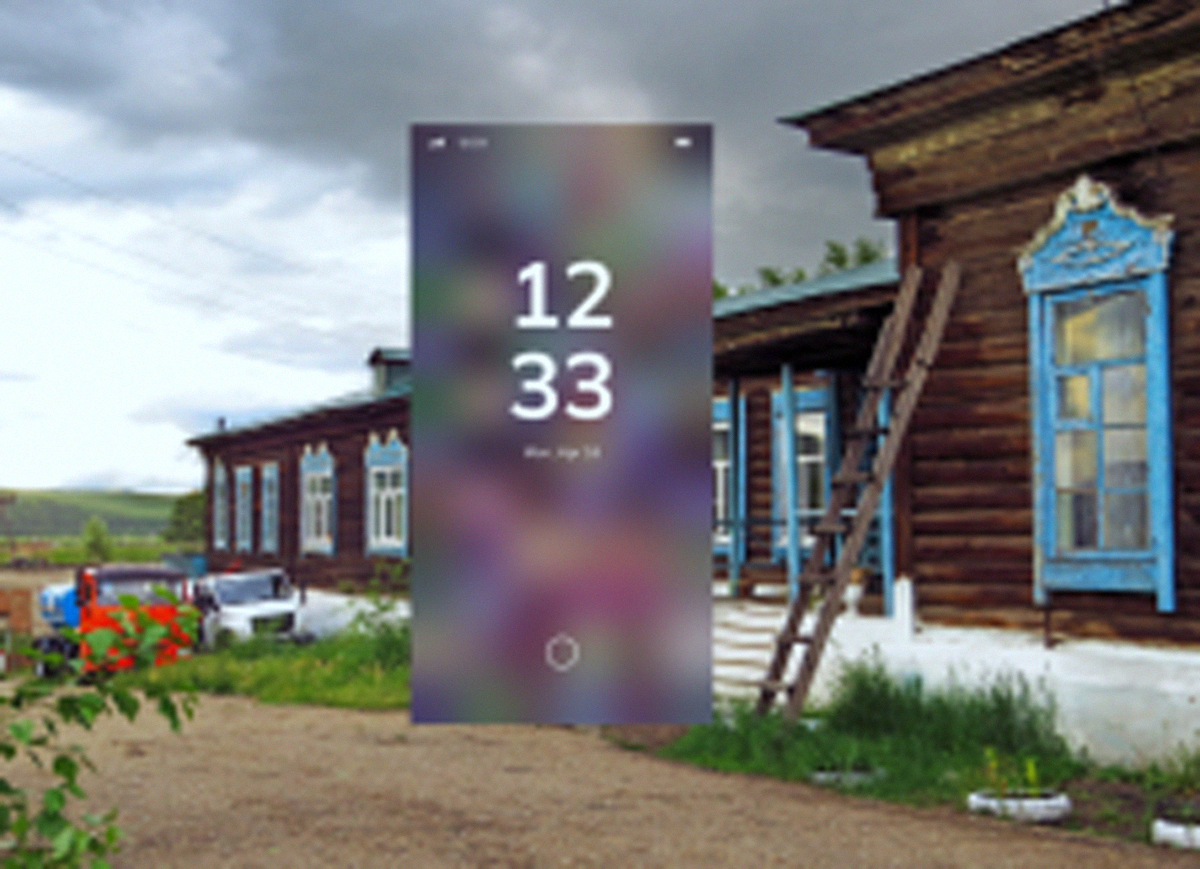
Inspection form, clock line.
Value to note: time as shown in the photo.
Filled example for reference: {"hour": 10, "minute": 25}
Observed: {"hour": 12, "minute": 33}
